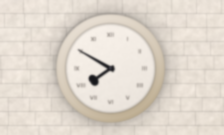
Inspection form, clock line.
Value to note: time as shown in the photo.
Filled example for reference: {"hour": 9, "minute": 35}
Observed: {"hour": 7, "minute": 50}
